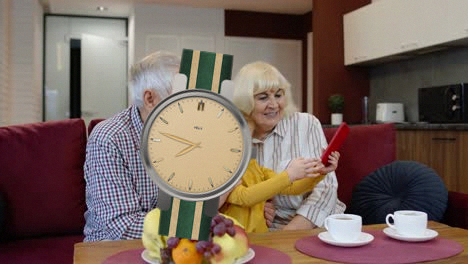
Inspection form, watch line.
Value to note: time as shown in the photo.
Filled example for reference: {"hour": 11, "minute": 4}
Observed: {"hour": 7, "minute": 47}
